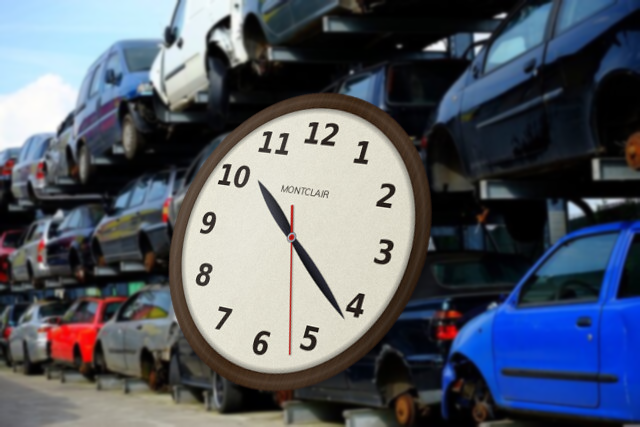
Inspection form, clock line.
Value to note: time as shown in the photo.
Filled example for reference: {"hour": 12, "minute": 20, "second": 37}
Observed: {"hour": 10, "minute": 21, "second": 27}
